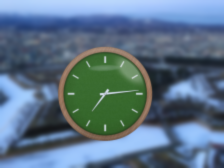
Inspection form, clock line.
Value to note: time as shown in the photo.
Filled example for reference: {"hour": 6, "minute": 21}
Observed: {"hour": 7, "minute": 14}
